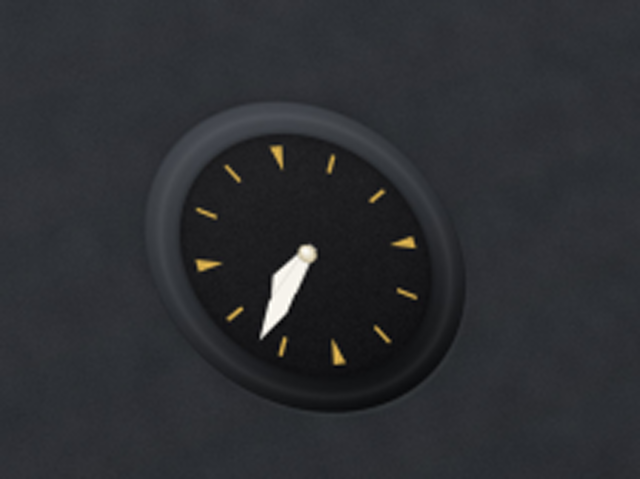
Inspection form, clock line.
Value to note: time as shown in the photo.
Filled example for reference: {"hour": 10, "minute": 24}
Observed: {"hour": 7, "minute": 37}
